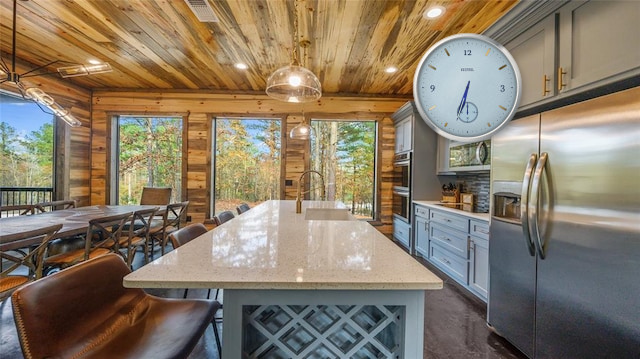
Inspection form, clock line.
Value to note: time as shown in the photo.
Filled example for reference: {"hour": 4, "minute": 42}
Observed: {"hour": 6, "minute": 33}
